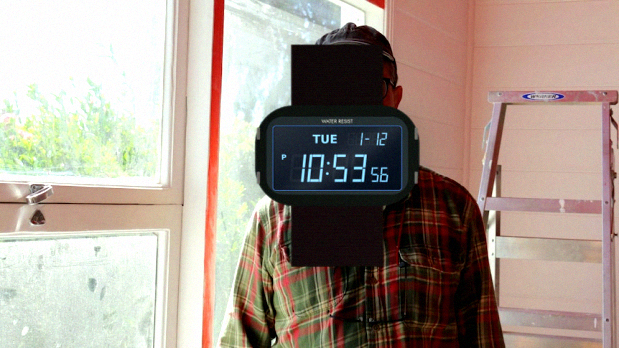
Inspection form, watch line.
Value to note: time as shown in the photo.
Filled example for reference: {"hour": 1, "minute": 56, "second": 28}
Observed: {"hour": 10, "minute": 53, "second": 56}
